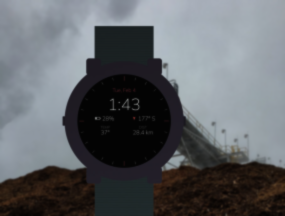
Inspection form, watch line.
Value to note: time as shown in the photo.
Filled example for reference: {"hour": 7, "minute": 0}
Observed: {"hour": 1, "minute": 43}
